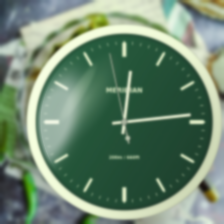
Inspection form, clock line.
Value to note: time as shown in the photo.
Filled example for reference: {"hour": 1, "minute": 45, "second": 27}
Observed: {"hour": 12, "minute": 13, "second": 58}
